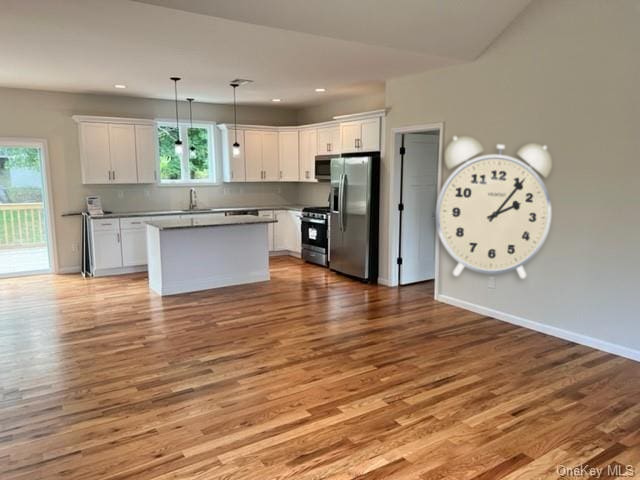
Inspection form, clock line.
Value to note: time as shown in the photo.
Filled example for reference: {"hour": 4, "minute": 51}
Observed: {"hour": 2, "minute": 6}
